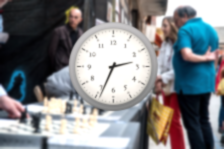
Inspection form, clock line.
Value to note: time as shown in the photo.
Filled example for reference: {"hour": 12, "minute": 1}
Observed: {"hour": 2, "minute": 34}
